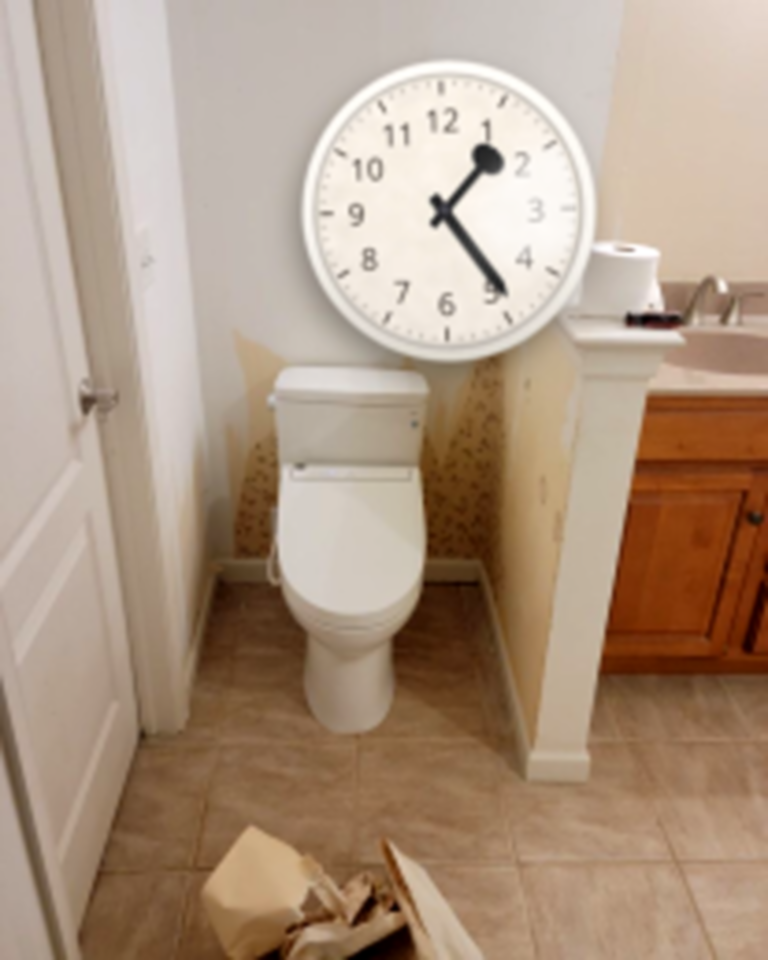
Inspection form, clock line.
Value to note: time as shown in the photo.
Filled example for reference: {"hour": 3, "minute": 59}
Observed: {"hour": 1, "minute": 24}
